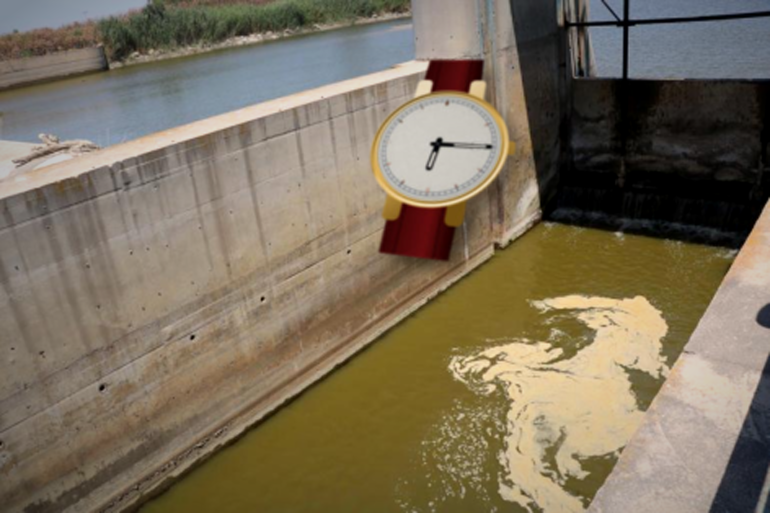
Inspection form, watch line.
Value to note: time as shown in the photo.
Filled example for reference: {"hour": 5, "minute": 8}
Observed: {"hour": 6, "minute": 15}
